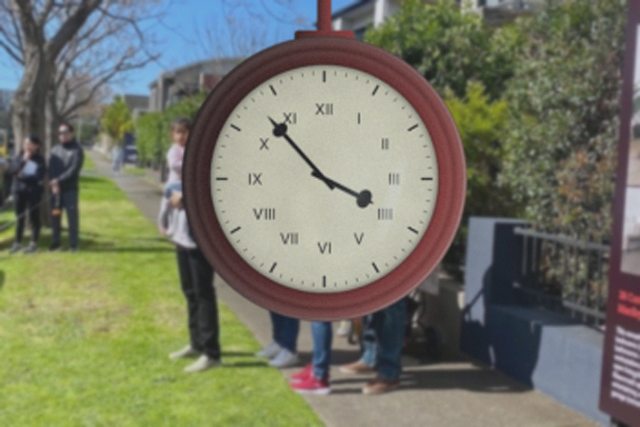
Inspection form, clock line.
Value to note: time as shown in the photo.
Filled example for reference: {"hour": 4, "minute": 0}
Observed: {"hour": 3, "minute": 53}
